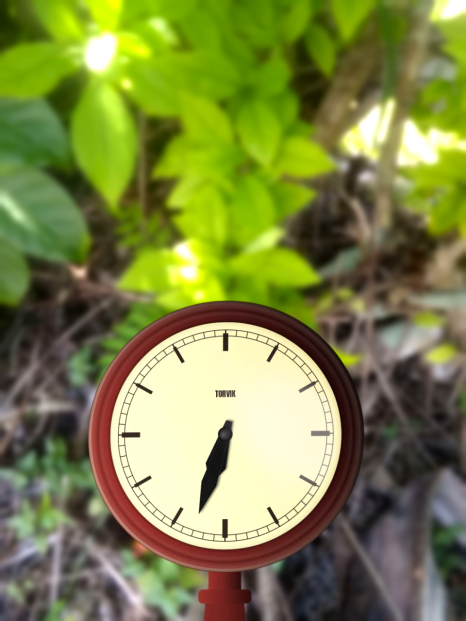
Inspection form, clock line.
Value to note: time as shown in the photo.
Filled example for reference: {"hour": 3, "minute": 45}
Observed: {"hour": 6, "minute": 33}
